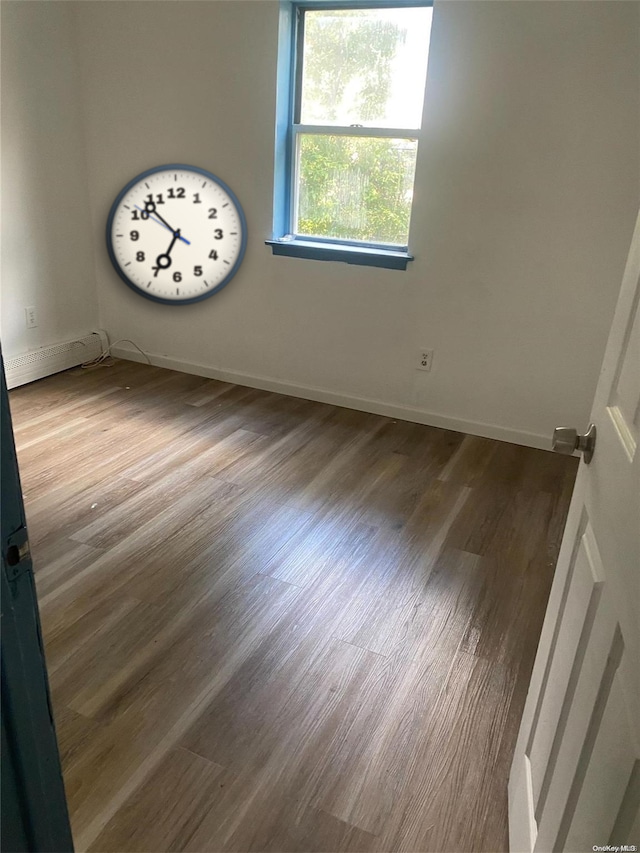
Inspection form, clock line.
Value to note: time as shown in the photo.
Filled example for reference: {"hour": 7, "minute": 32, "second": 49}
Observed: {"hour": 6, "minute": 52, "second": 51}
